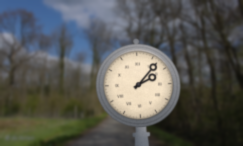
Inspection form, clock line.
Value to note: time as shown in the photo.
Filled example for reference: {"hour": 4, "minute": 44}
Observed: {"hour": 2, "minute": 7}
